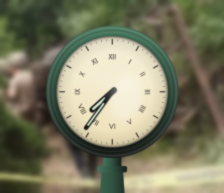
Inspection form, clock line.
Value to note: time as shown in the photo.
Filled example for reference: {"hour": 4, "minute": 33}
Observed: {"hour": 7, "minute": 36}
